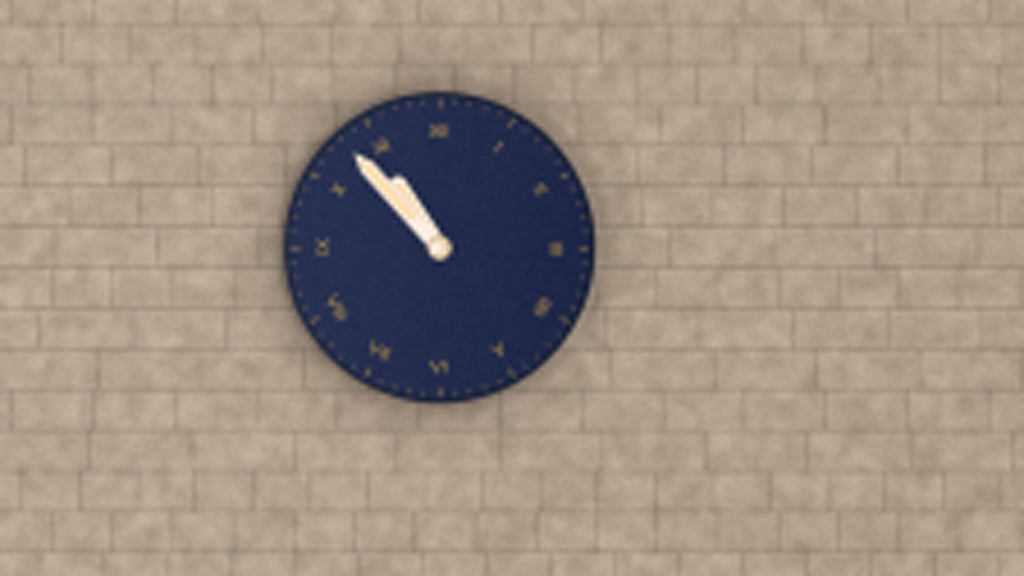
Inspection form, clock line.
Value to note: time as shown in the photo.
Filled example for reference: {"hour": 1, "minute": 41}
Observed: {"hour": 10, "minute": 53}
